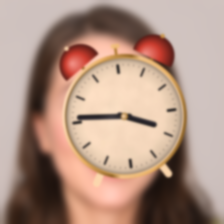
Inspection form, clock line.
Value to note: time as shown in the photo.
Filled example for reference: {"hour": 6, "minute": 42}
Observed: {"hour": 3, "minute": 46}
